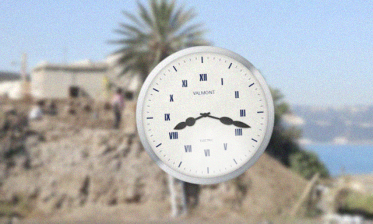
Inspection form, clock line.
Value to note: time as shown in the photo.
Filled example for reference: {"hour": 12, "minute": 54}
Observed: {"hour": 8, "minute": 18}
